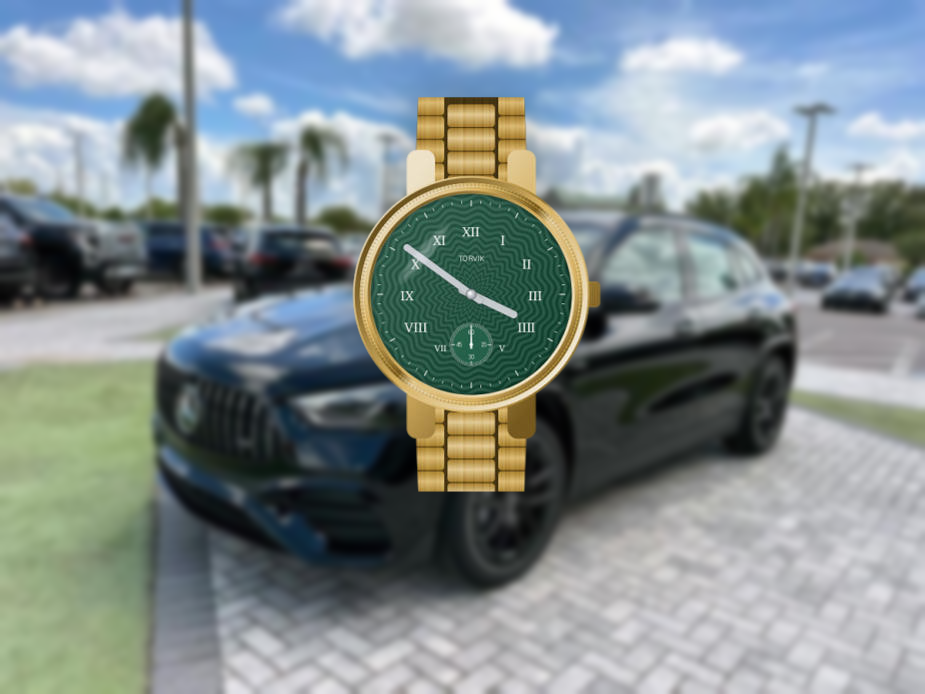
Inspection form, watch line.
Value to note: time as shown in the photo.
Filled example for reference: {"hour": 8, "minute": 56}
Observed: {"hour": 3, "minute": 51}
